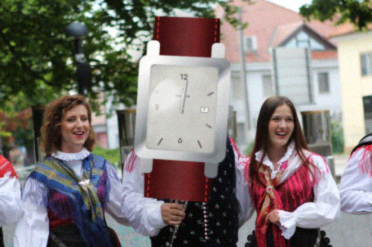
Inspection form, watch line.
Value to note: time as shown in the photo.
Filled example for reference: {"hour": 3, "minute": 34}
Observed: {"hour": 12, "minute": 1}
